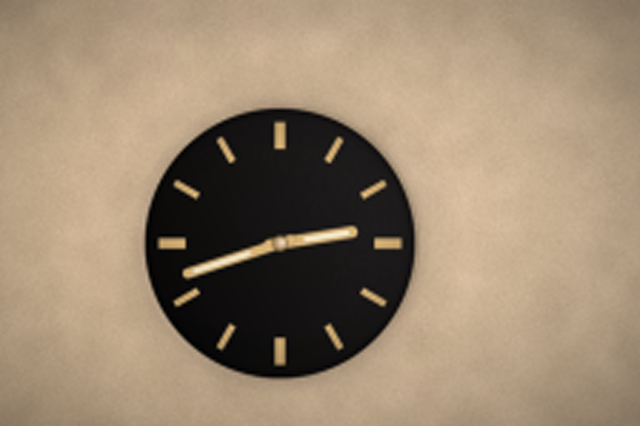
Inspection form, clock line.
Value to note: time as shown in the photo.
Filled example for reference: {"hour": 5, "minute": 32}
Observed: {"hour": 2, "minute": 42}
